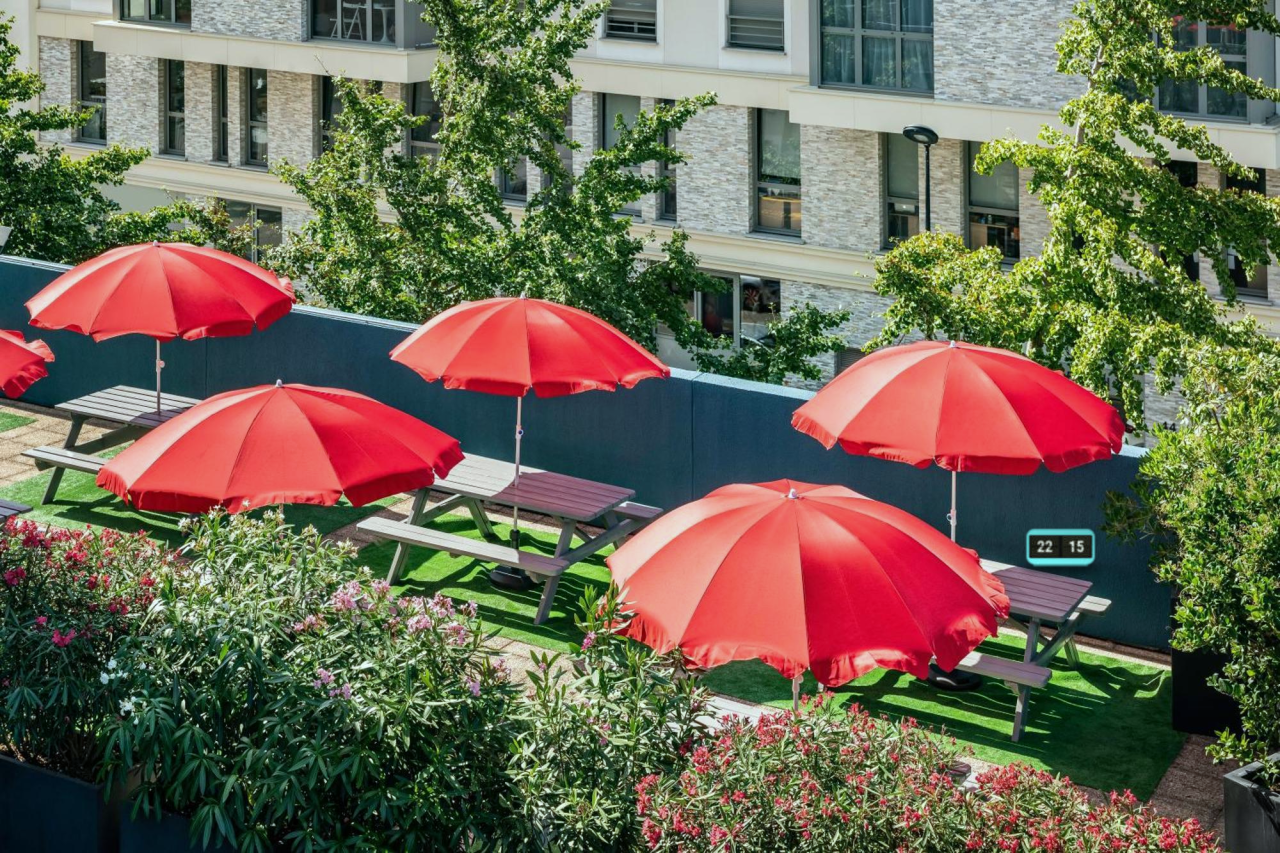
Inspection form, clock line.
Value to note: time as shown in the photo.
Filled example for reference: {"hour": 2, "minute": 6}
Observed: {"hour": 22, "minute": 15}
